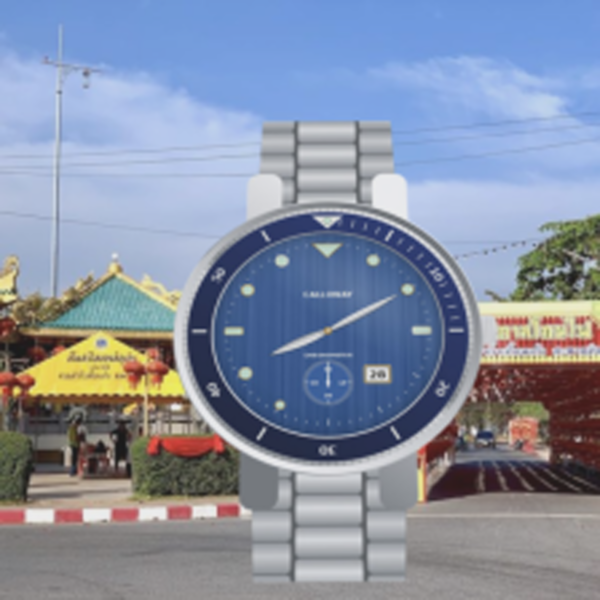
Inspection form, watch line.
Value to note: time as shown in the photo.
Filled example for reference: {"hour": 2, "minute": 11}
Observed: {"hour": 8, "minute": 10}
